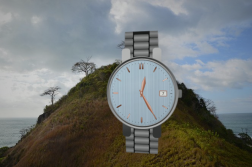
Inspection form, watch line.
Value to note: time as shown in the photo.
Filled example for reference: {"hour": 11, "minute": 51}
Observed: {"hour": 12, "minute": 25}
